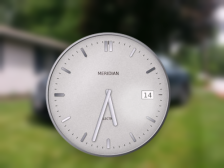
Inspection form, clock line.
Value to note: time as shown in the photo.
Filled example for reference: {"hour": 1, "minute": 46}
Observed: {"hour": 5, "minute": 33}
